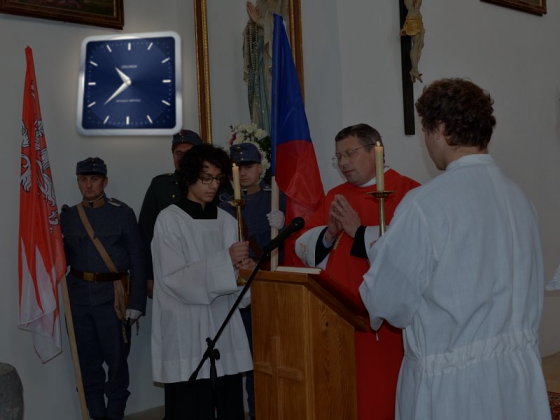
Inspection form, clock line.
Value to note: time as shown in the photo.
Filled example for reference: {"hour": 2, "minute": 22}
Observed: {"hour": 10, "minute": 38}
